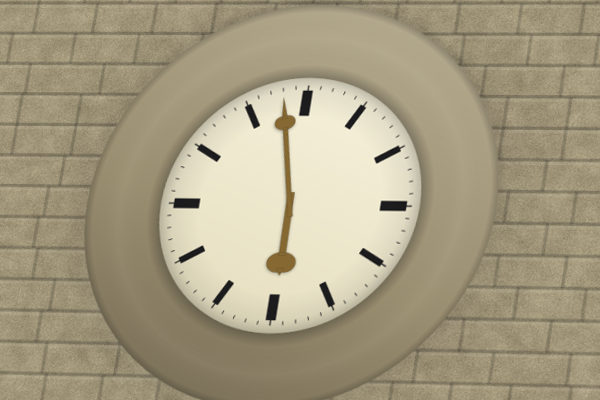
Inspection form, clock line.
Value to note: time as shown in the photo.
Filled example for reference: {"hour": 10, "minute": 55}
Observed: {"hour": 5, "minute": 58}
